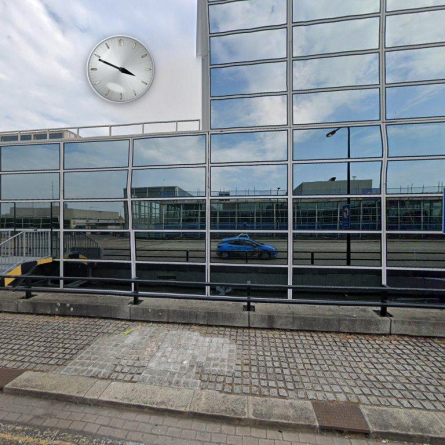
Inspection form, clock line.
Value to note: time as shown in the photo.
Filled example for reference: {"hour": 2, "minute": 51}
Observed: {"hour": 3, "minute": 49}
